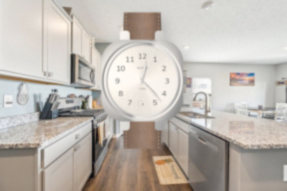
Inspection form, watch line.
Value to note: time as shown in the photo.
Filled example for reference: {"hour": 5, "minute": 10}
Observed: {"hour": 12, "minute": 23}
